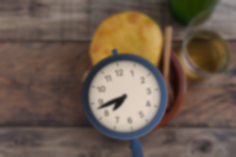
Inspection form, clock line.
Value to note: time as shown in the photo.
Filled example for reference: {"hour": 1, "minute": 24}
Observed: {"hour": 7, "minute": 43}
